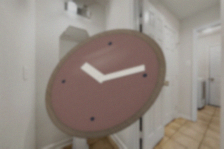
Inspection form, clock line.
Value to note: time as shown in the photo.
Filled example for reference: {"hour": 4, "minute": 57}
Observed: {"hour": 10, "minute": 13}
